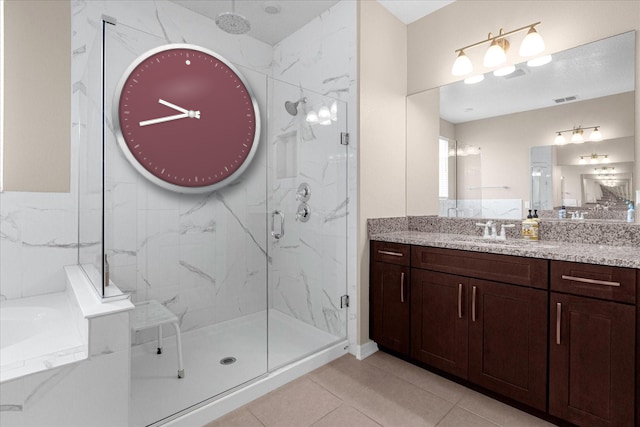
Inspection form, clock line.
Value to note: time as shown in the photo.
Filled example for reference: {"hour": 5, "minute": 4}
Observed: {"hour": 9, "minute": 43}
